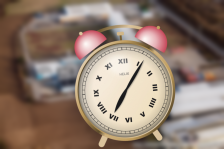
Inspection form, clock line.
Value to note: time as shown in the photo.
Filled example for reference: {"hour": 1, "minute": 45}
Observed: {"hour": 7, "minute": 6}
